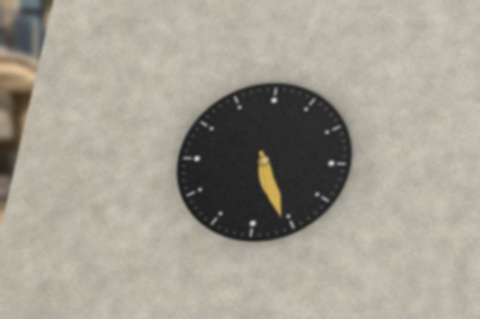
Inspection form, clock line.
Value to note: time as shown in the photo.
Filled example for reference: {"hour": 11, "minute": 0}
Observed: {"hour": 5, "minute": 26}
